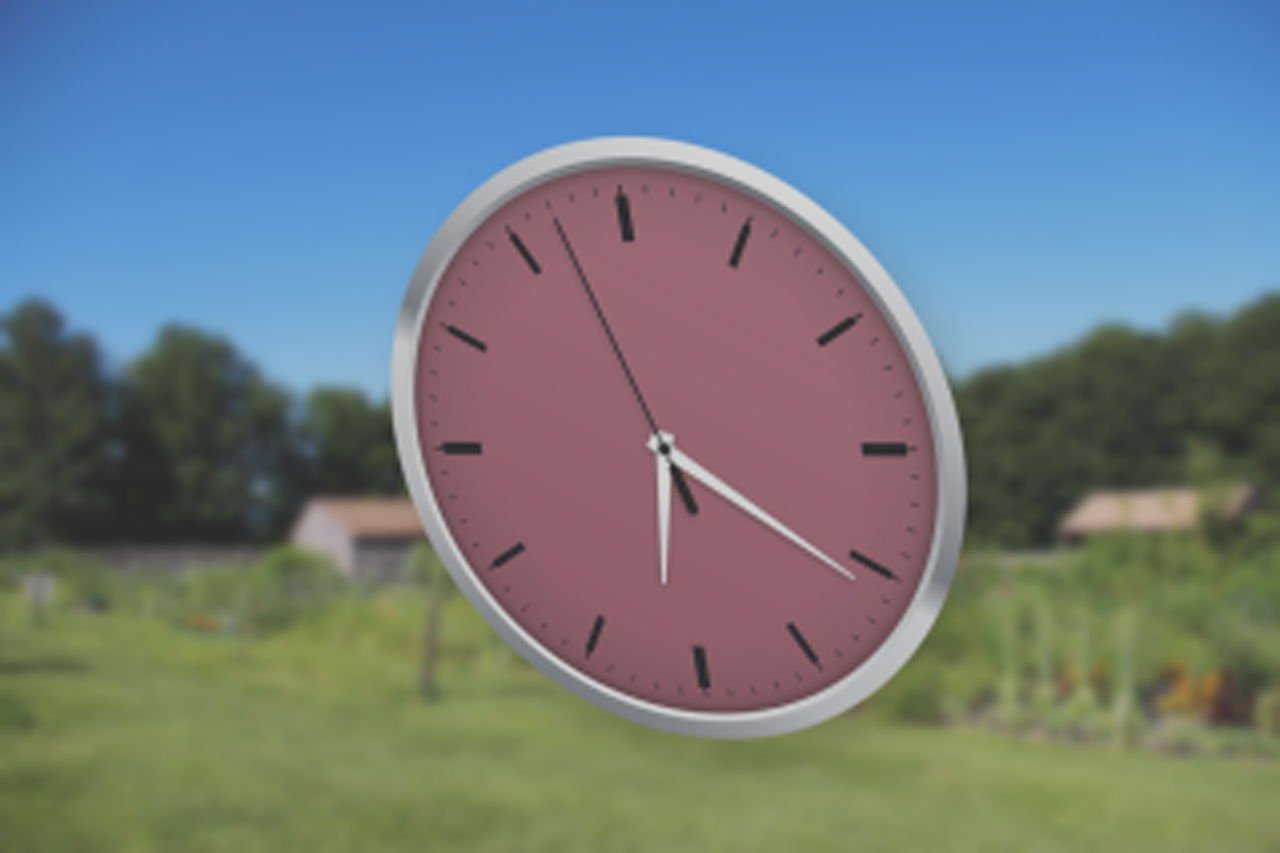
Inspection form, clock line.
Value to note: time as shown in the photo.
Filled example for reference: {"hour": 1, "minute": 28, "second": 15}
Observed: {"hour": 6, "minute": 20, "second": 57}
